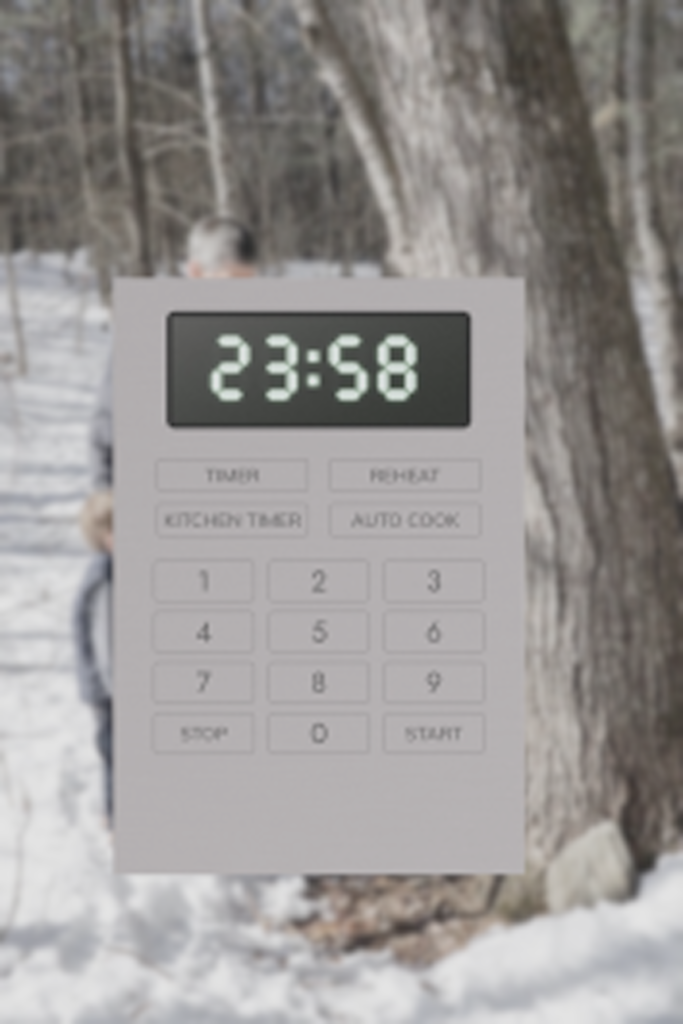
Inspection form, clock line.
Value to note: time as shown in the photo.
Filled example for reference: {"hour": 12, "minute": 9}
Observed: {"hour": 23, "minute": 58}
